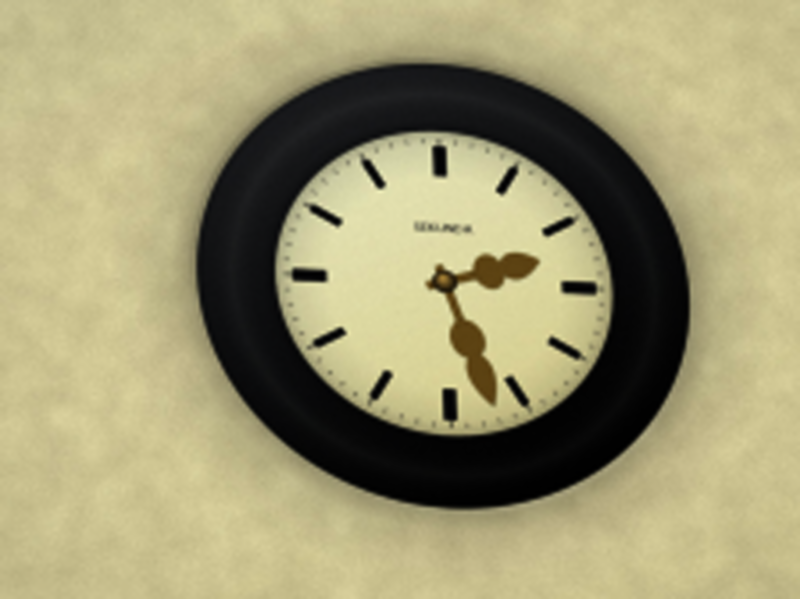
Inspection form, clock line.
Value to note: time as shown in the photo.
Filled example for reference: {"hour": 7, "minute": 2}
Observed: {"hour": 2, "minute": 27}
